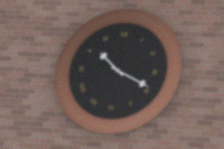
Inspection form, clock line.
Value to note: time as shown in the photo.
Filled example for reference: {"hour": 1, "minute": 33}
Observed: {"hour": 10, "minute": 19}
